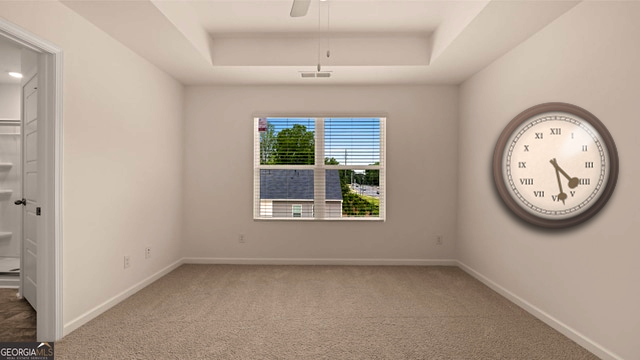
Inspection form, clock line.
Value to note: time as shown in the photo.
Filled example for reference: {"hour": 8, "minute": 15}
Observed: {"hour": 4, "minute": 28}
